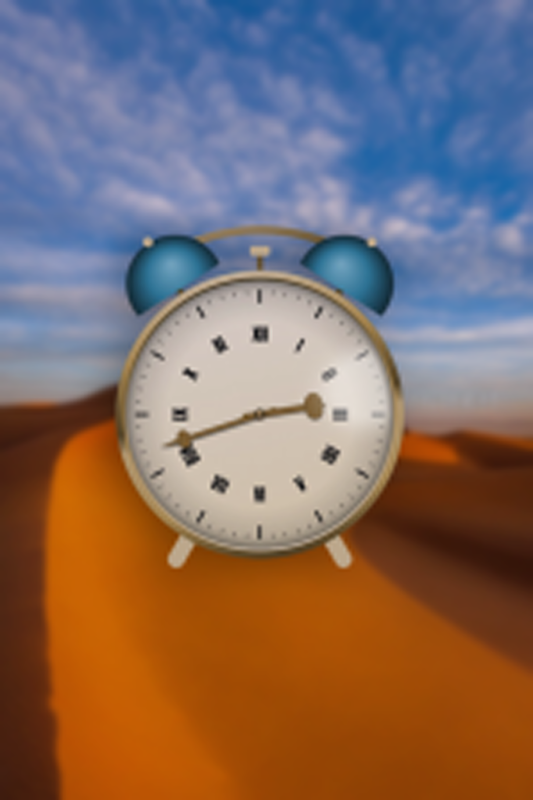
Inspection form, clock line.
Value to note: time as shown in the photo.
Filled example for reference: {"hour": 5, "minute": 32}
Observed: {"hour": 2, "minute": 42}
